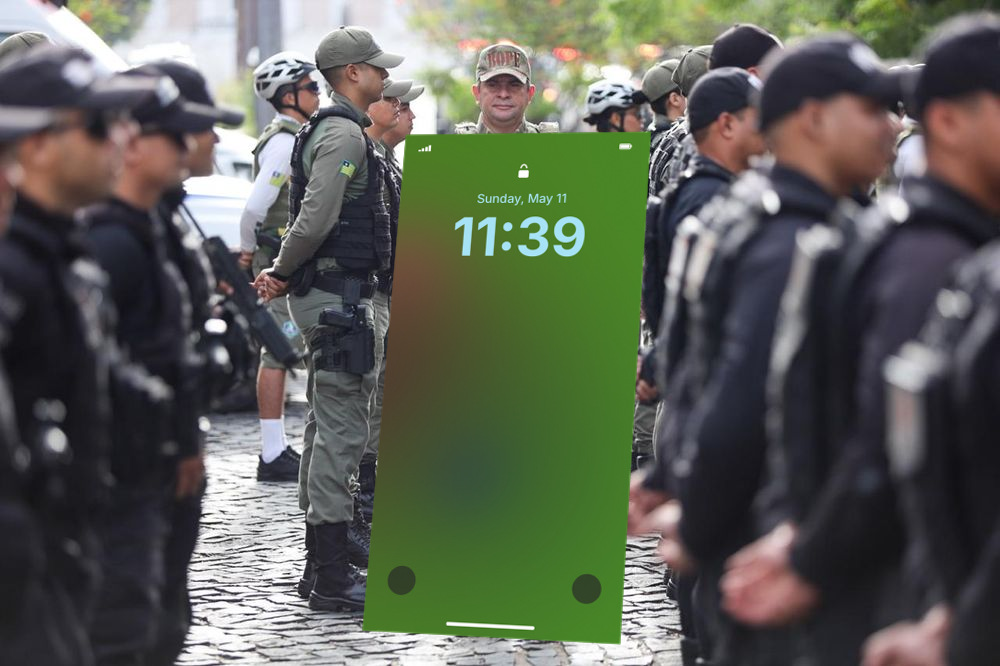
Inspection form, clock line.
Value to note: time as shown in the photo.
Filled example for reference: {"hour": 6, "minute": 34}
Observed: {"hour": 11, "minute": 39}
